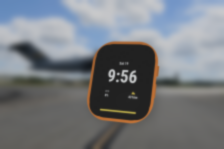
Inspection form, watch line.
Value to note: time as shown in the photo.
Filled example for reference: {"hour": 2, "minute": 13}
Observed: {"hour": 9, "minute": 56}
